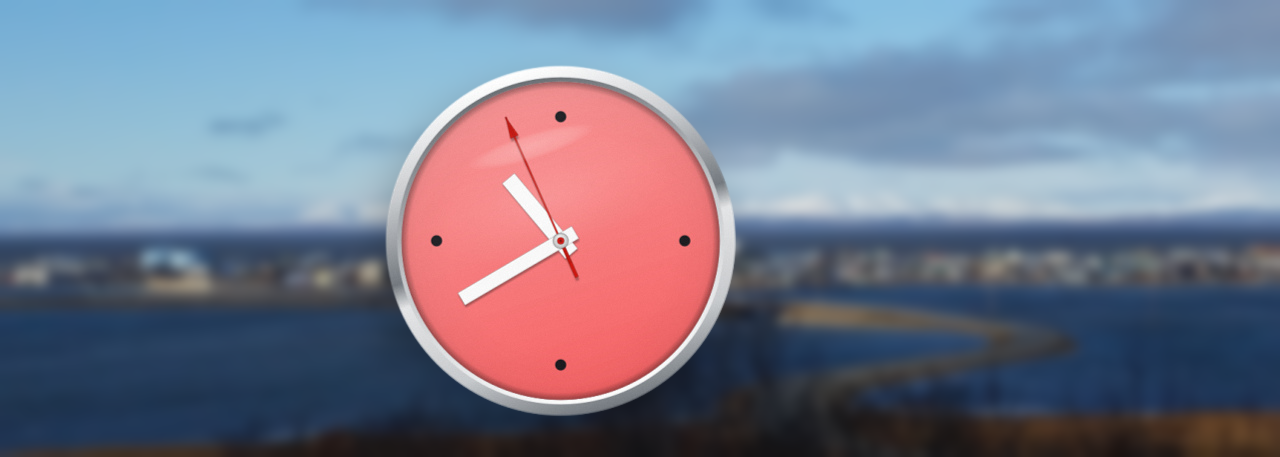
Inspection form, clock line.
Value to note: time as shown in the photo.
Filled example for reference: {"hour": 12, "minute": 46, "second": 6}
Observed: {"hour": 10, "minute": 39, "second": 56}
